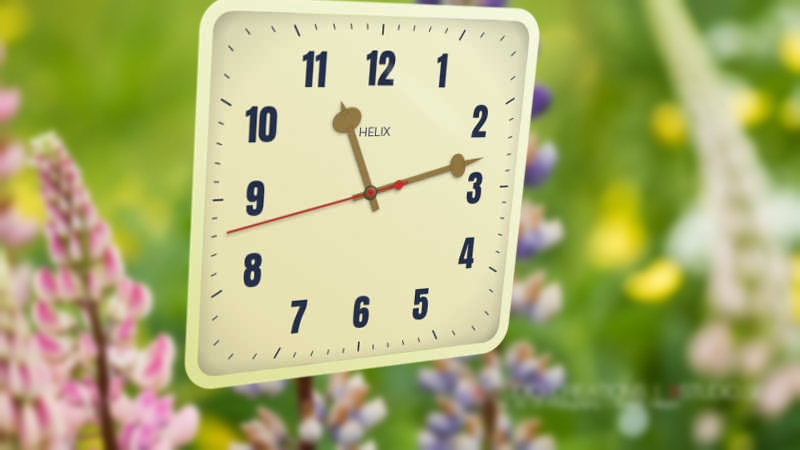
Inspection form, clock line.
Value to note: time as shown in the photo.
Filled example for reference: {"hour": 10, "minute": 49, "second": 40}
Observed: {"hour": 11, "minute": 12, "second": 43}
